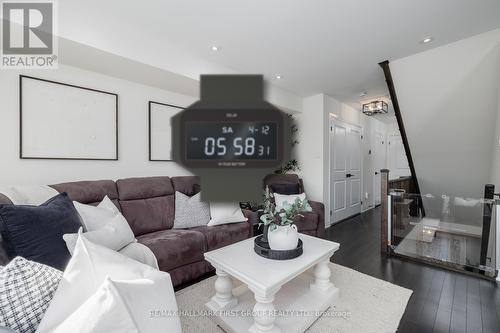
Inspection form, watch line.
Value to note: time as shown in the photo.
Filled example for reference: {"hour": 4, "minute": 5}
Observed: {"hour": 5, "minute": 58}
